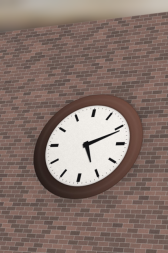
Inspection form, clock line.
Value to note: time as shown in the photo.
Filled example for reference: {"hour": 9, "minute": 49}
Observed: {"hour": 5, "minute": 11}
